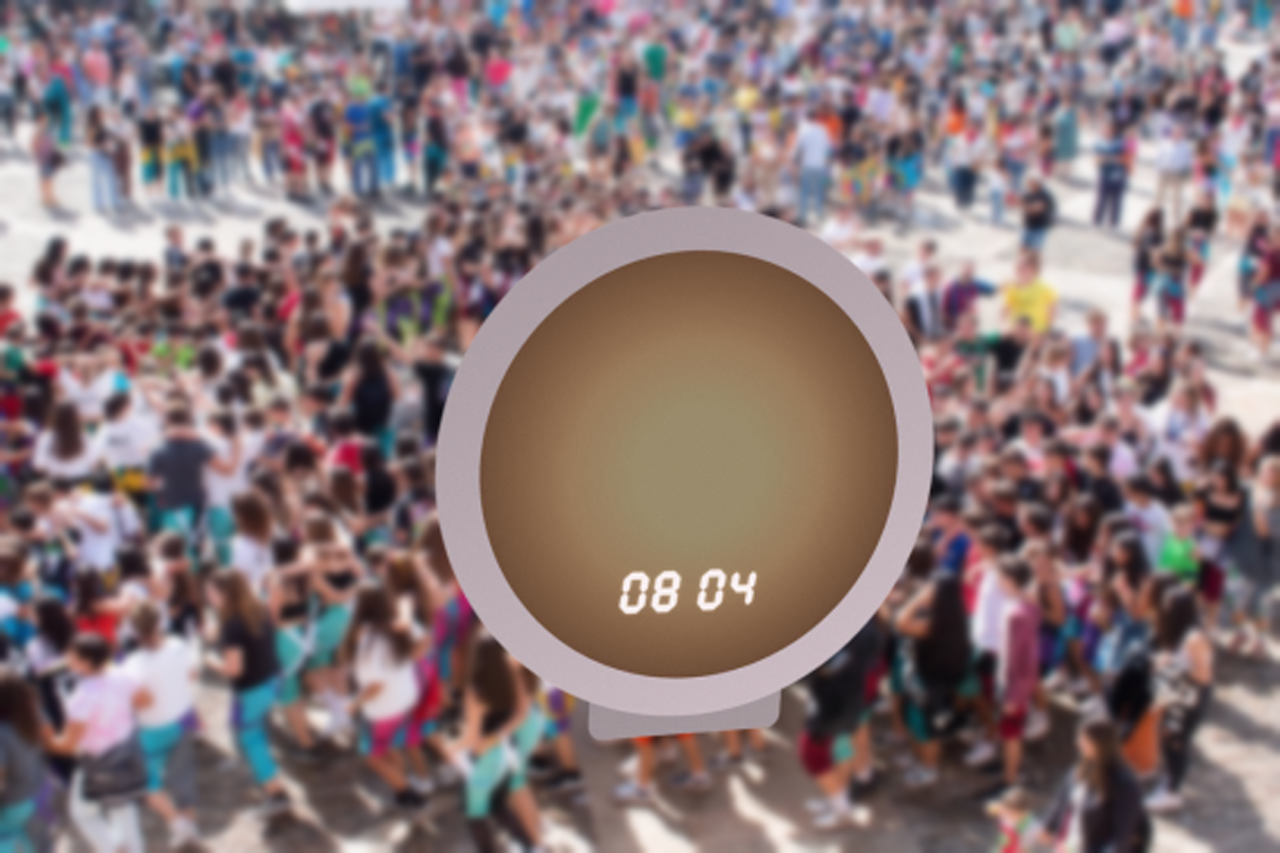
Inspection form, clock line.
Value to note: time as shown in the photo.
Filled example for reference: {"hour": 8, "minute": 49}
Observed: {"hour": 8, "minute": 4}
